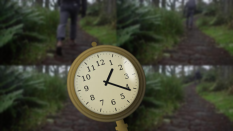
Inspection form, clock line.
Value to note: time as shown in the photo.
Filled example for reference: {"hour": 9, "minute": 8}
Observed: {"hour": 1, "minute": 21}
